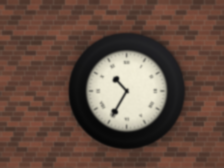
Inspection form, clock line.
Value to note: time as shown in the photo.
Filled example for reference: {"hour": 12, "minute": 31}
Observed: {"hour": 10, "minute": 35}
